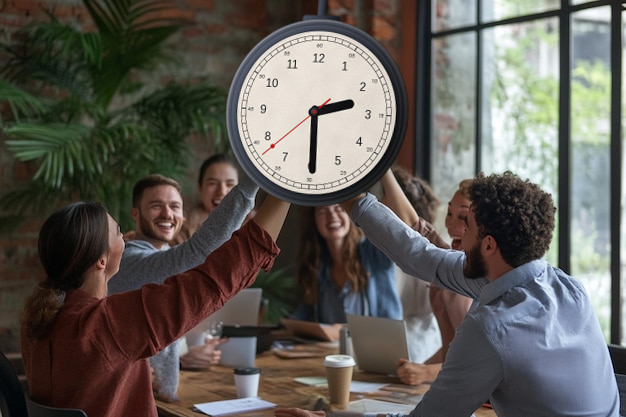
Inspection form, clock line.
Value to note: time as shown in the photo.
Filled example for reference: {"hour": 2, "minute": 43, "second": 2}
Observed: {"hour": 2, "minute": 29, "second": 38}
